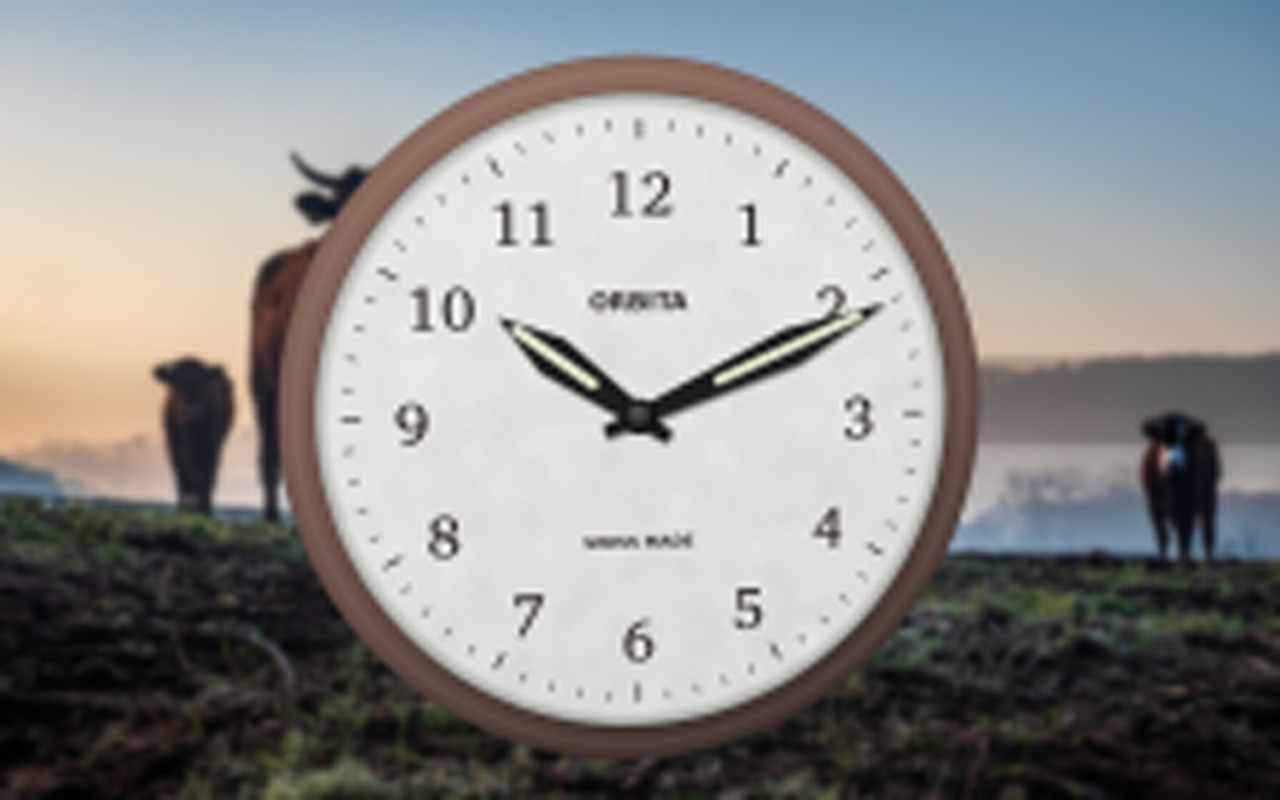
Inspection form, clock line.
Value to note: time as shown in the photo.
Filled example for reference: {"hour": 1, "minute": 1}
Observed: {"hour": 10, "minute": 11}
